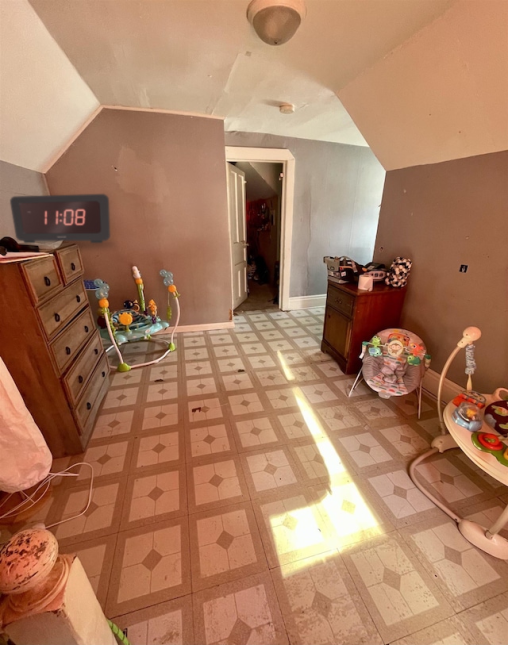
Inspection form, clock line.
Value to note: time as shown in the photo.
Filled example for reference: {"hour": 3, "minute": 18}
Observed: {"hour": 11, "minute": 8}
